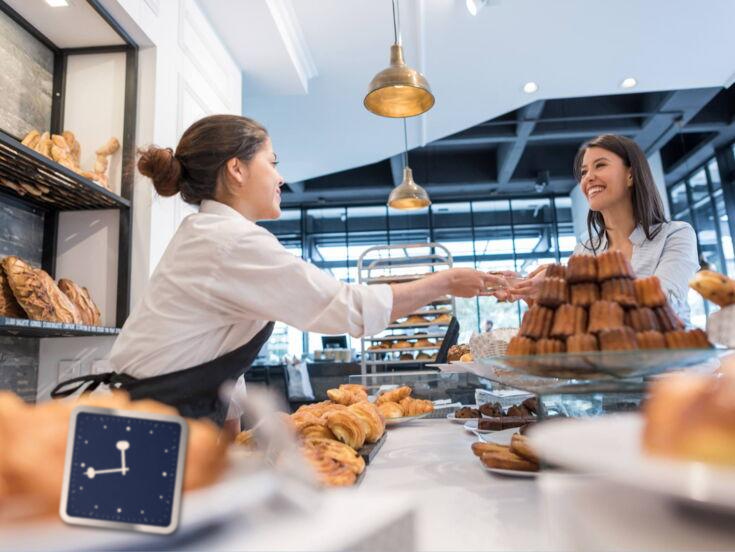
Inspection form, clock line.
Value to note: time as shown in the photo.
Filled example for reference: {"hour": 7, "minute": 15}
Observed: {"hour": 11, "minute": 43}
